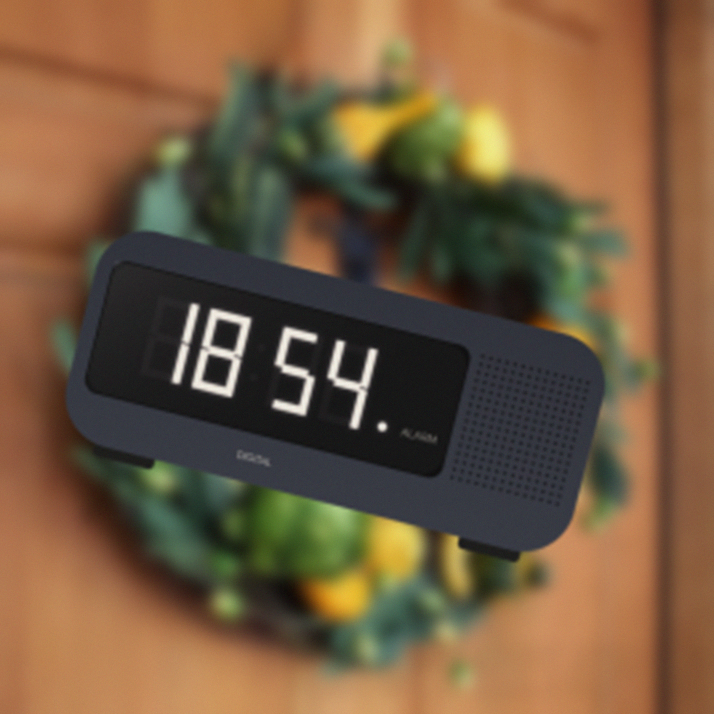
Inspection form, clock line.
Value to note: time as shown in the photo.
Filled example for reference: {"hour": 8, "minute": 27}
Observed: {"hour": 18, "minute": 54}
